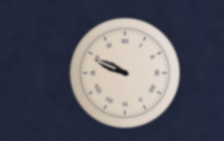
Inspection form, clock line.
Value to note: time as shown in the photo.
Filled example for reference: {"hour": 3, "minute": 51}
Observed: {"hour": 9, "minute": 49}
